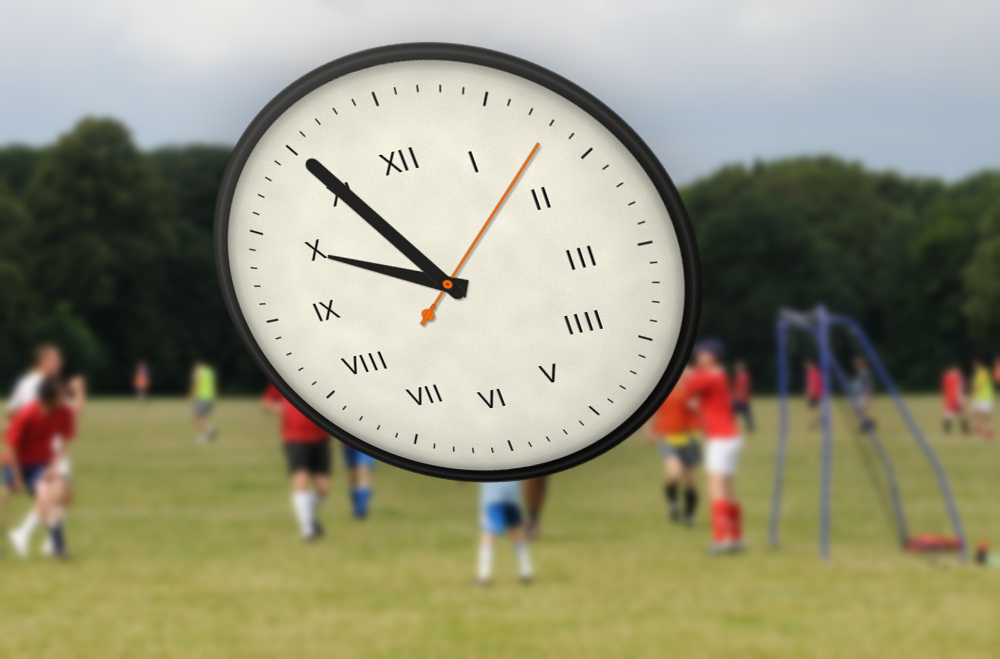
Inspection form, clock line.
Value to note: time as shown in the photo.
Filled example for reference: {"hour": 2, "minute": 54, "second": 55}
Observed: {"hour": 9, "minute": 55, "second": 8}
